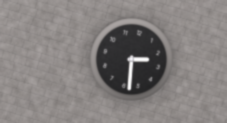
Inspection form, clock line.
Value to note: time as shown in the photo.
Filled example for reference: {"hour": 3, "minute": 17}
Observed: {"hour": 2, "minute": 28}
